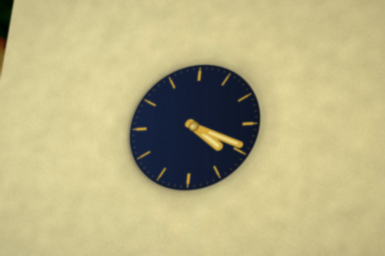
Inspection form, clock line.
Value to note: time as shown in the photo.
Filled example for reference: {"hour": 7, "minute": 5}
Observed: {"hour": 4, "minute": 19}
